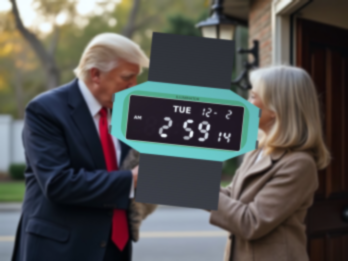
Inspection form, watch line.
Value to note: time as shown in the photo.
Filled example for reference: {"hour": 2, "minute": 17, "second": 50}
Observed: {"hour": 2, "minute": 59, "second": 14}
